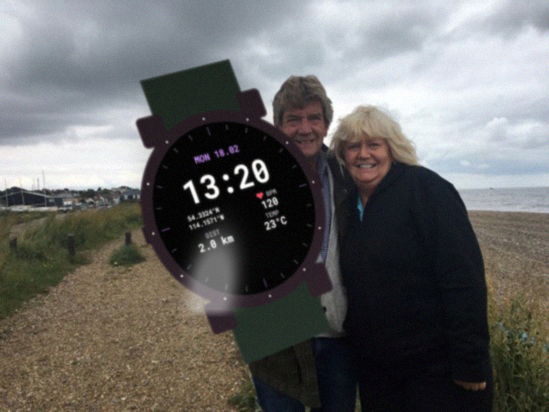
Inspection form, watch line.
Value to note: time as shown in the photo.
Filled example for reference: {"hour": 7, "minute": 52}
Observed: {"hour": 13, "minute": 20}
